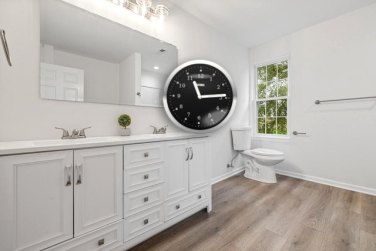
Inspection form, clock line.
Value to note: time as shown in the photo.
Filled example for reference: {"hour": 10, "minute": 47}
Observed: {"hour": 11, "minute": 14}
